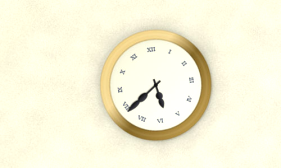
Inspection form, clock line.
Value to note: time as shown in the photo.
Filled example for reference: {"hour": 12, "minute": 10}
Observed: {"hour": 5, "minute": 39}
